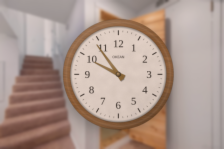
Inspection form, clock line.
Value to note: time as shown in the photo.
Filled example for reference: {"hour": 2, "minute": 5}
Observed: {"hour": 9, "minute": 54}
